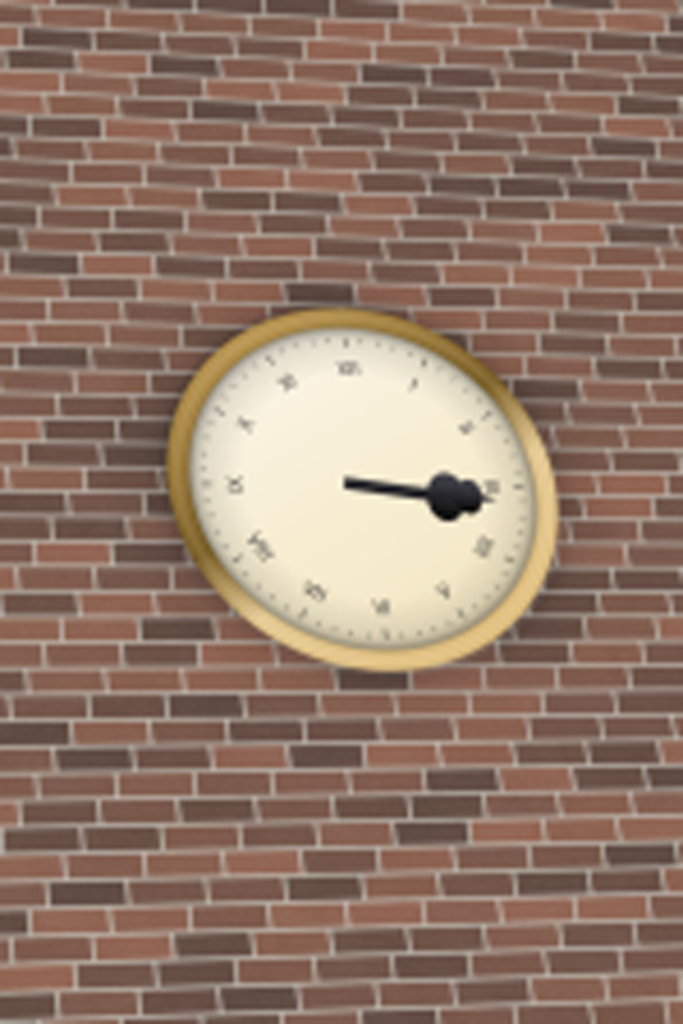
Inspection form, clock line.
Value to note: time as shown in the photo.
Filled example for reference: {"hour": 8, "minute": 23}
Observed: {"hour": 3, "minute": 16}
